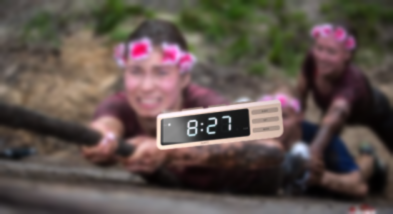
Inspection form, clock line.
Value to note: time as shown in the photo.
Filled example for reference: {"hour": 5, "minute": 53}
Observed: {"hour": 8, "minute": 27}
